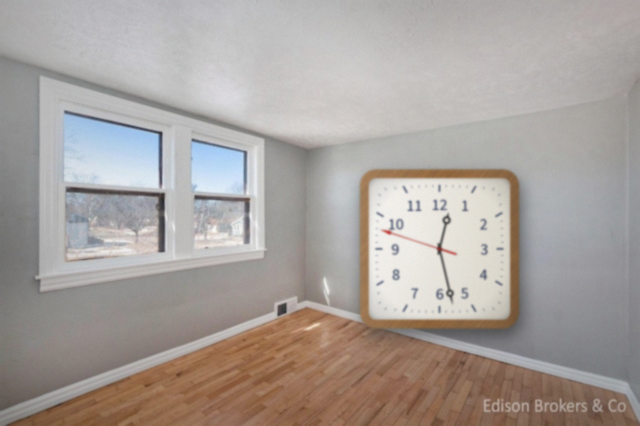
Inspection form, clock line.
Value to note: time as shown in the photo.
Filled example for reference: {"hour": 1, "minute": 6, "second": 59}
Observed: {"hour": 12, "minute": 27, "second": 48}
